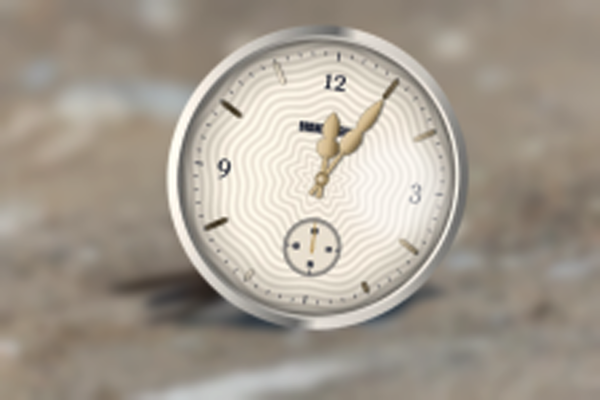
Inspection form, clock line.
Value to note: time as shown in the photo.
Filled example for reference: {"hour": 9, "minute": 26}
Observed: {"hour": 12, "minute": 5}
